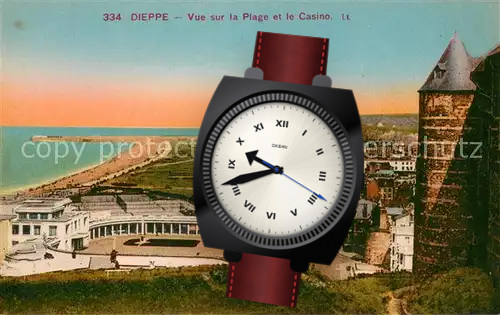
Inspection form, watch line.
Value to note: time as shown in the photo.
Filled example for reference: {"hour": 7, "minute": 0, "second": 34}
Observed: {"hour": 9, "minute": 41, "second": 19}
